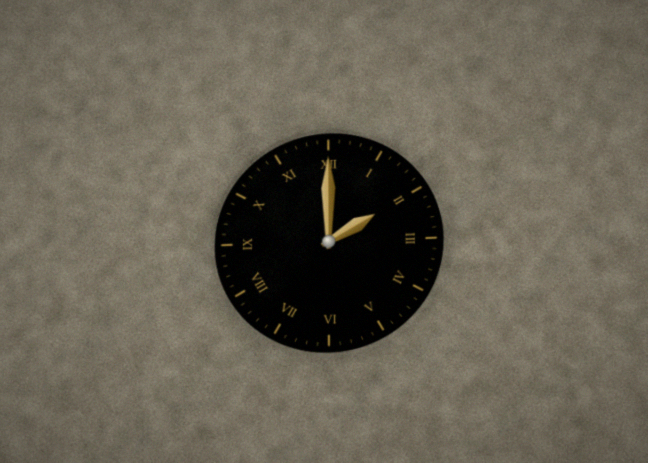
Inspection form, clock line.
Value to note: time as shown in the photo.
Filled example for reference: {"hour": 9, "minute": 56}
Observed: {"hour": 2, "minute": 0}
